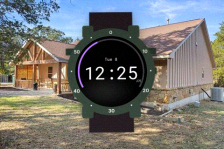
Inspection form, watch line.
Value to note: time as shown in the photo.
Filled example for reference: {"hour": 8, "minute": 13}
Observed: {"hour": 12, "minute": 25}
